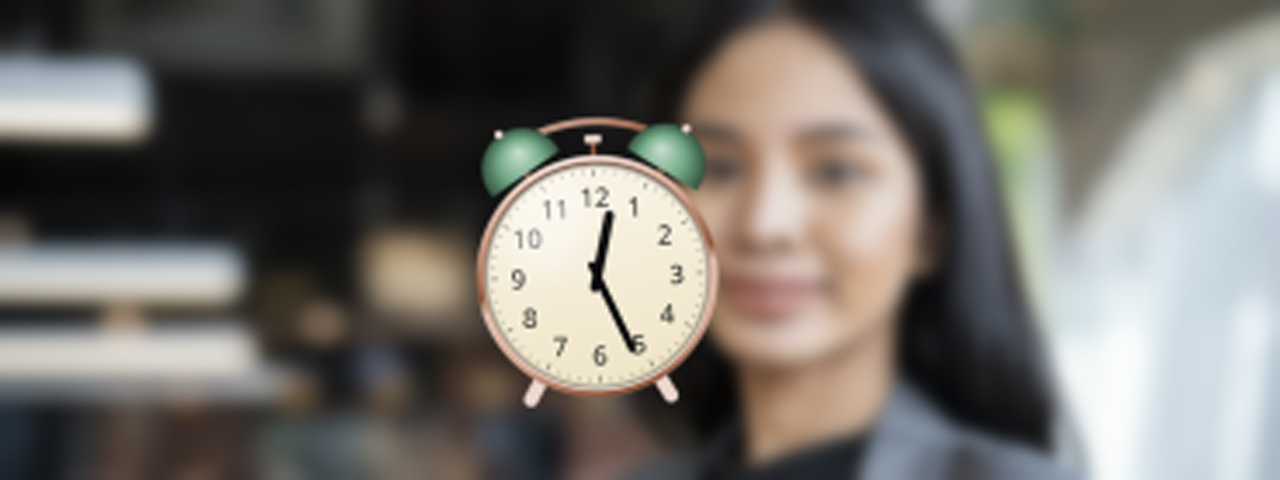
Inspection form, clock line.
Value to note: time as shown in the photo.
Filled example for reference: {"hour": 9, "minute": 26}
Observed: {"hour": 12, "minute": 26}
